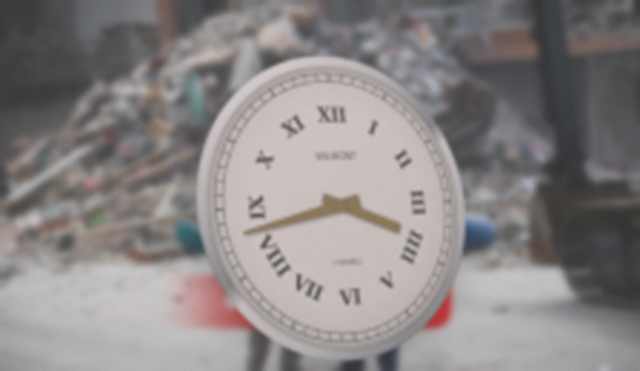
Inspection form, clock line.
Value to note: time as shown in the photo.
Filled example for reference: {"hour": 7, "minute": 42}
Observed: {"hour": 3, "minute": 43}
